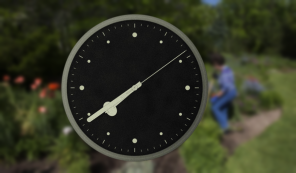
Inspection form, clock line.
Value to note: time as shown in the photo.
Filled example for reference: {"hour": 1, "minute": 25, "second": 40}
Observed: {"hour": 7, "minute": 39, "second": 9}
